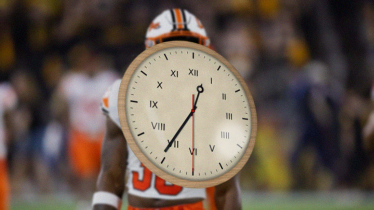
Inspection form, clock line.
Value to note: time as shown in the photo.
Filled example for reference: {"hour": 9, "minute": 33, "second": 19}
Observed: {"hour": 12, "minute": 35, "second": 30}
